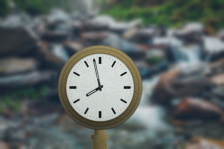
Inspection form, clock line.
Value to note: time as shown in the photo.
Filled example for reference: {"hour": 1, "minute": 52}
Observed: {"hour": 7, "minute": 58}
